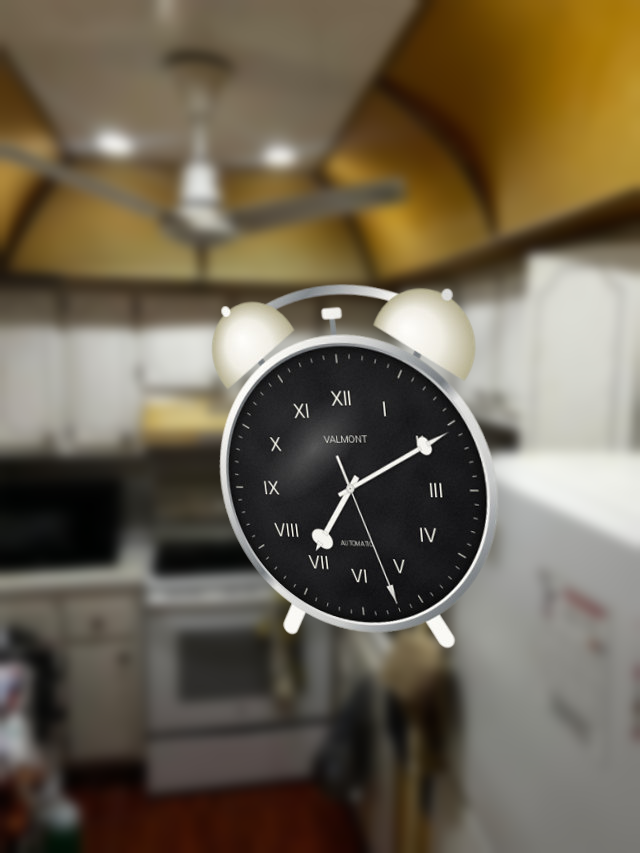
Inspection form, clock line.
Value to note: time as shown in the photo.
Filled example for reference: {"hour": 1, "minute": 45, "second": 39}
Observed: {"hour": 7, "minute": 10, "second": 27}
